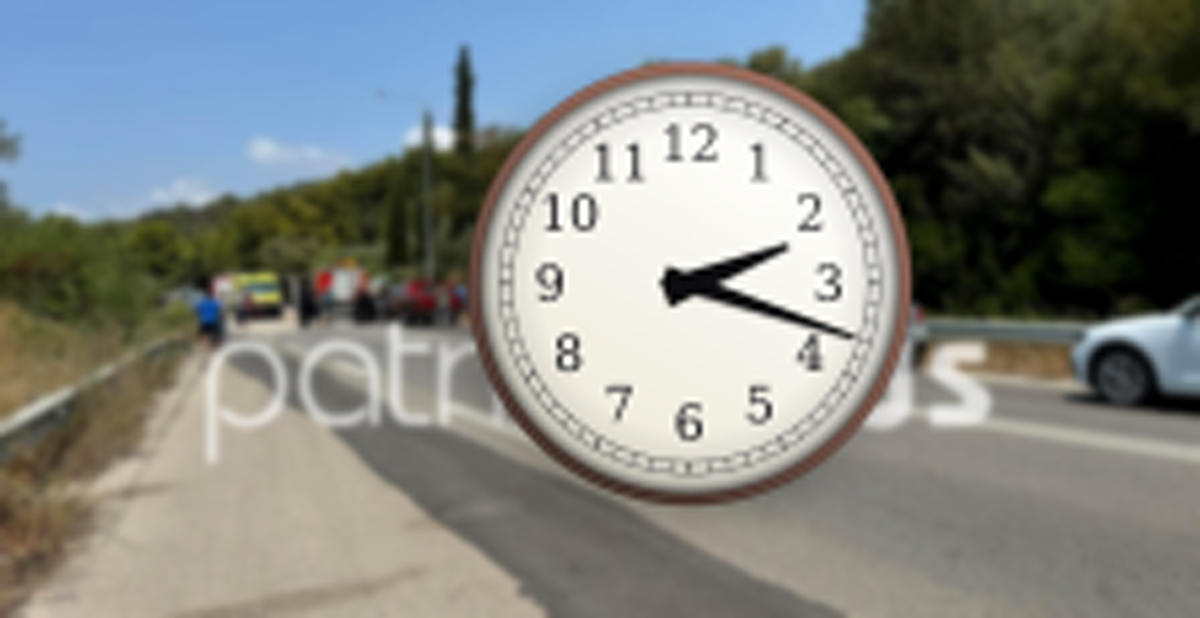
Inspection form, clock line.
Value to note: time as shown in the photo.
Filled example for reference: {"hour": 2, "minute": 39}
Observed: {"hour": 2, "minute": 18}
